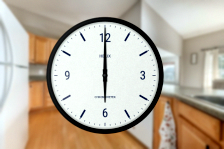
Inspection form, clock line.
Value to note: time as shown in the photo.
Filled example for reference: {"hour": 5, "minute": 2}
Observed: {"hour": 6, "minute": 0}
